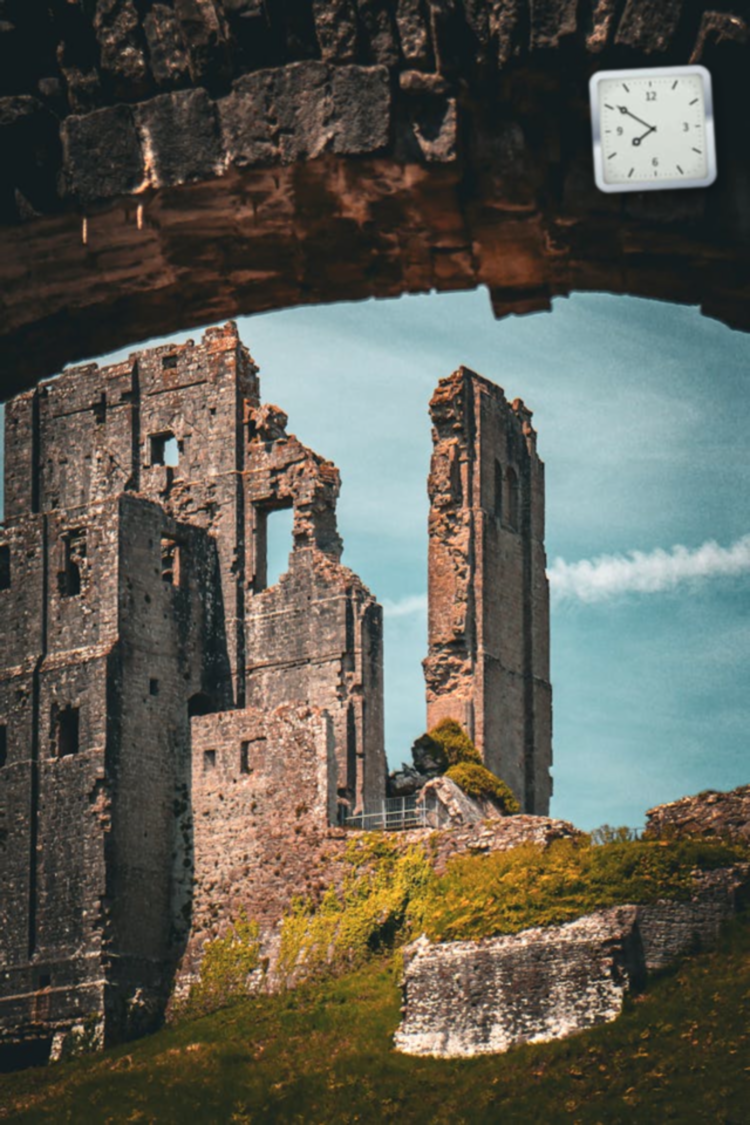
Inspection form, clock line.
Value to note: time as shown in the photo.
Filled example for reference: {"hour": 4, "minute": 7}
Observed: {"hour": 7, "minute": 51}
